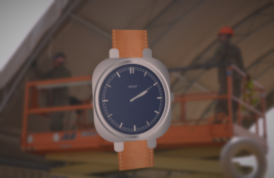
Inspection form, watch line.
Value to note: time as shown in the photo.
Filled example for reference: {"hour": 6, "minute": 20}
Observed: {"hour": 2, "minute": 10}
